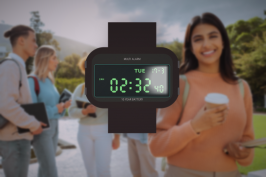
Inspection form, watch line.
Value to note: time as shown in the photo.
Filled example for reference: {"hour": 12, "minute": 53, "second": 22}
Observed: {"hour": 2, "minute": 32, "second": 40}
